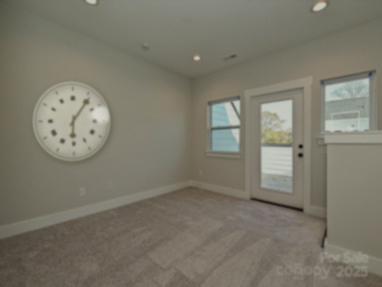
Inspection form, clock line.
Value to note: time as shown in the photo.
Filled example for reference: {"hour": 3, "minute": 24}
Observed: {"hour": 6, "minute": 6}
